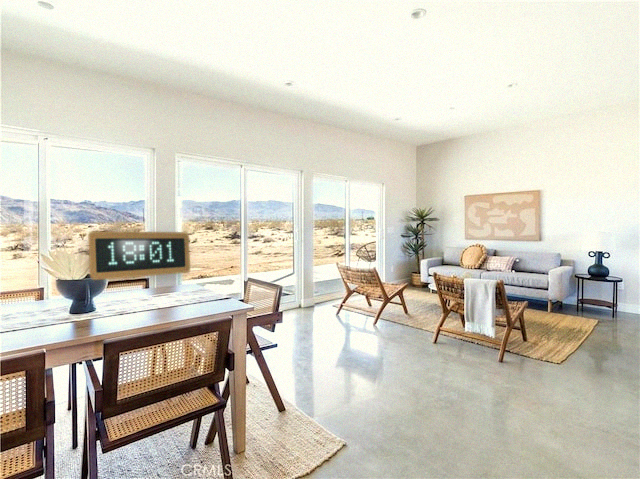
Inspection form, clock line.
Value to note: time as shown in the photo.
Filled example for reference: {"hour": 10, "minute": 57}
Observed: {"hour": 18, "minute": 1}
